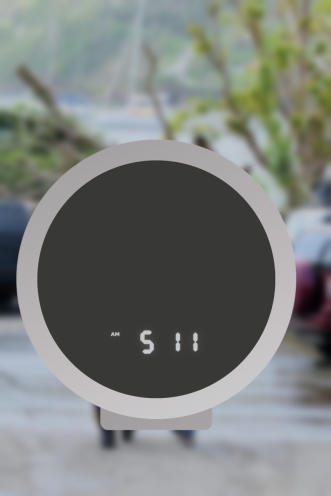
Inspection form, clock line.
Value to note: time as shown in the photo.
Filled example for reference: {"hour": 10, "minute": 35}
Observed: {"hour": 5, "minute": 11}
